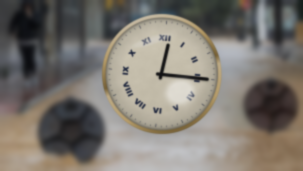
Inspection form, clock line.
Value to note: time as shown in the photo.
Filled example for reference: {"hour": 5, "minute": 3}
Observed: {"hour": 12, "minute": 15}
